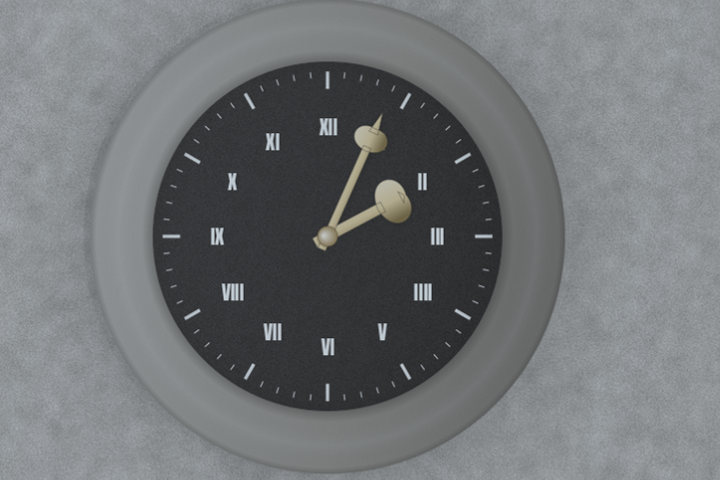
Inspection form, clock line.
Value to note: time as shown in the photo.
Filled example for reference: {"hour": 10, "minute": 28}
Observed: {"hour": 2, "minute": 4}
